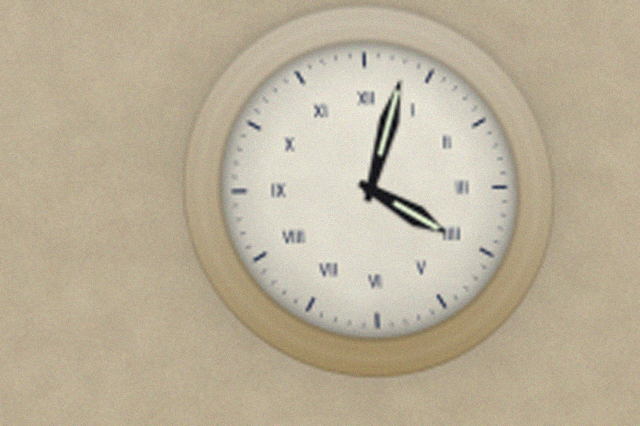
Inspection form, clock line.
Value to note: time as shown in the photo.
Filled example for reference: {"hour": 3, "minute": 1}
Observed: {"hour": 4, "minute": 3}
